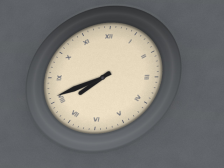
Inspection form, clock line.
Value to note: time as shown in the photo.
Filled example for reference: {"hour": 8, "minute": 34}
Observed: {"hour": 7, "minute": 41}
